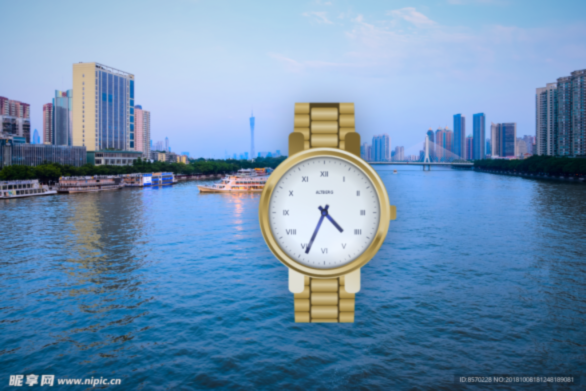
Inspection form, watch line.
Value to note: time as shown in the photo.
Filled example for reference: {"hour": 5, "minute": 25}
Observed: {"hour": 4, "minute": 34}
